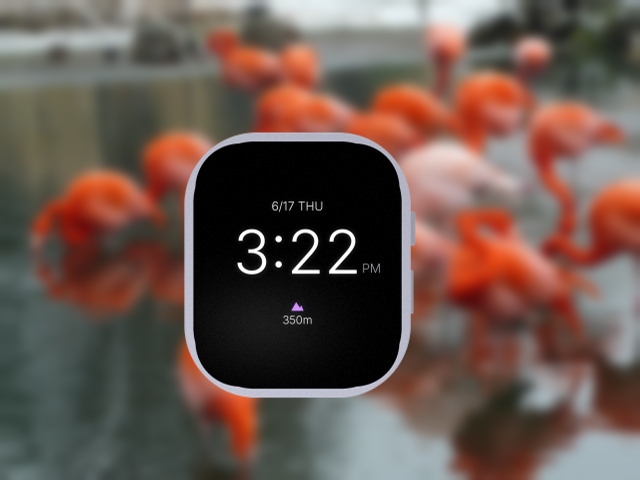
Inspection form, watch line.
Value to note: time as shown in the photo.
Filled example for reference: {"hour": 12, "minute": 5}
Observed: {"hour": 3, "minute": 22}
